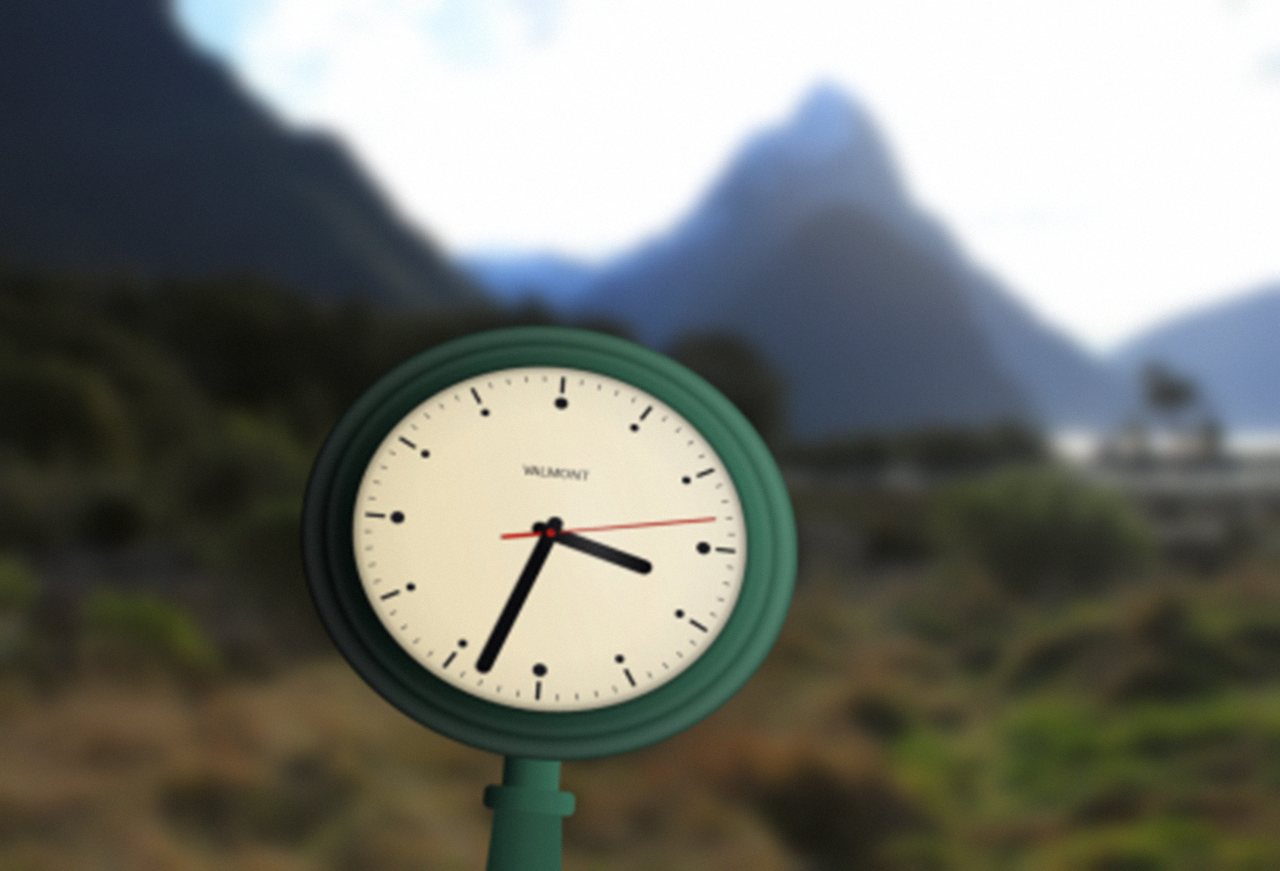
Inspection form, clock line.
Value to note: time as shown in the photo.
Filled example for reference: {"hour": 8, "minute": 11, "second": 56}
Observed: {"hour": 3, "minute": 33, "second": 13}
